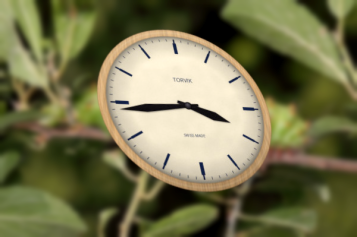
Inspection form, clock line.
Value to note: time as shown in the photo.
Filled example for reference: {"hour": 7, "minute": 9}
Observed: {"hour": 3, "minute": 44}
